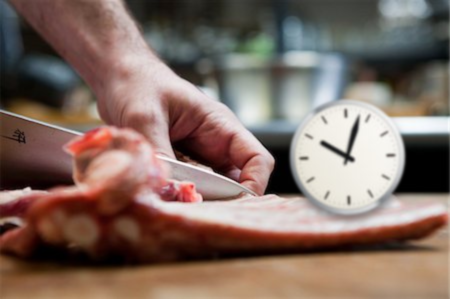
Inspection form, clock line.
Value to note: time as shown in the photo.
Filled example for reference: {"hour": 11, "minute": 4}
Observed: {"hour": 10, "minute": 3}
